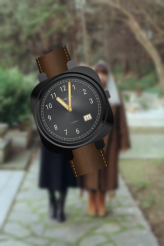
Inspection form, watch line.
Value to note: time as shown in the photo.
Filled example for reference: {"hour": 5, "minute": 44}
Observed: {"hour": 11, "minute": 3}
